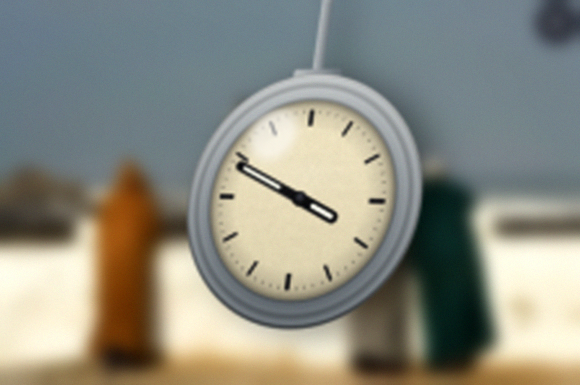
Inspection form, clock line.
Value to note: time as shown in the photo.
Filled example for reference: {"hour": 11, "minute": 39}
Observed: {"hour": 3, "minute": 49}
